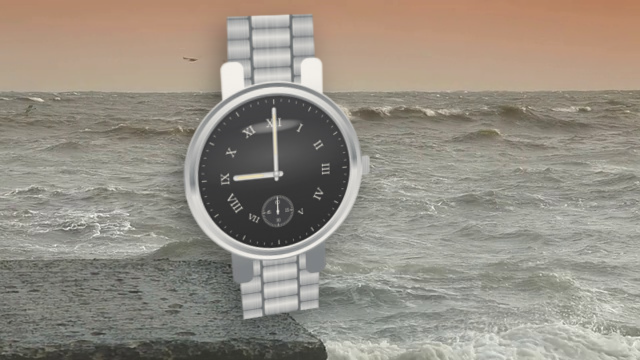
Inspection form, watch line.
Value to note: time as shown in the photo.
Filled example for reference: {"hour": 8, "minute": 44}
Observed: {"hour": 9, "minute": 0}
